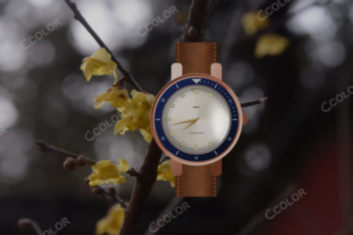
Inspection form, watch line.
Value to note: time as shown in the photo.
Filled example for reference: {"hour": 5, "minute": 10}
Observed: {"hour": 7, "minute": 43}
